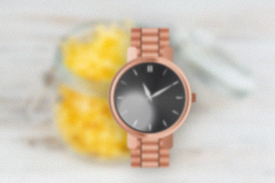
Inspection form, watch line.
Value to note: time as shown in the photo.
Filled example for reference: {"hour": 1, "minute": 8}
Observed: {"hour": 11, "minute": 10}
